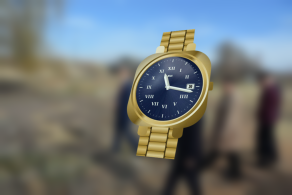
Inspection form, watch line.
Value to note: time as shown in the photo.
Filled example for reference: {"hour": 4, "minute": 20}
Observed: {"hour": 11, "minute": 17}
